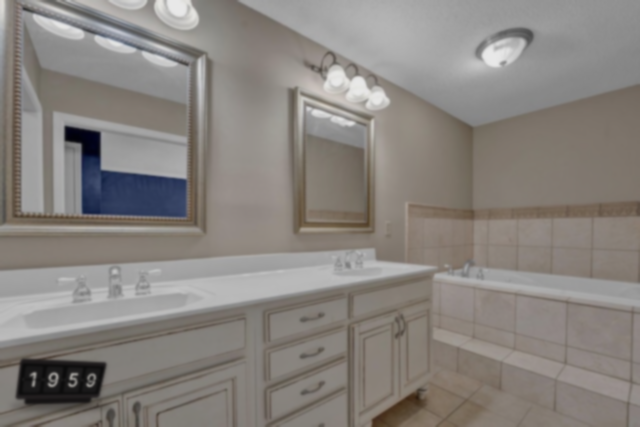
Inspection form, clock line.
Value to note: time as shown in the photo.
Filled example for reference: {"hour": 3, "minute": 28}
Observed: {"hour": 19, "minute": 59}
